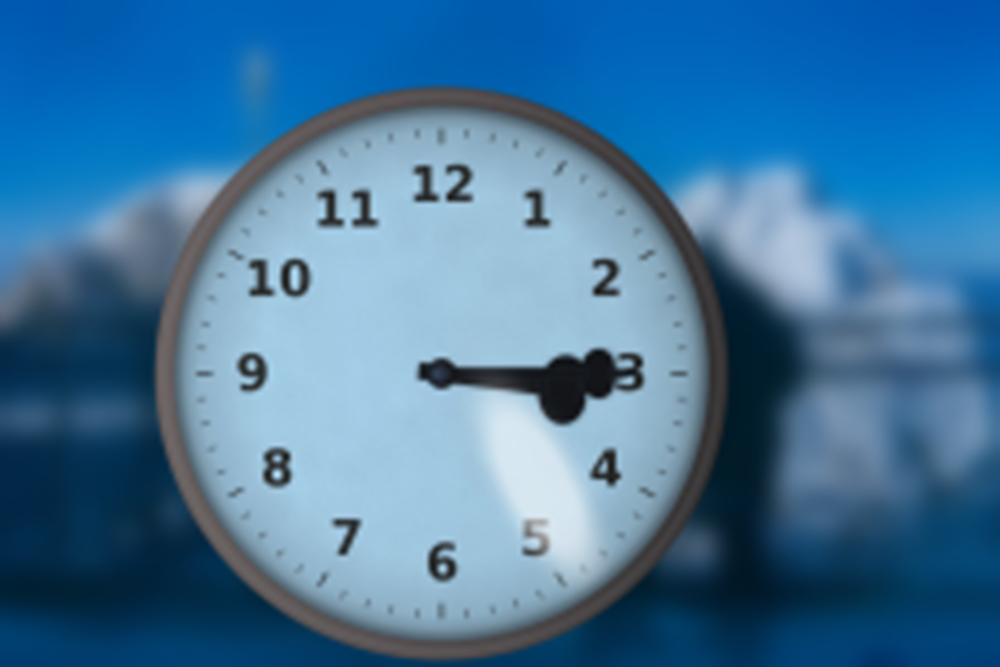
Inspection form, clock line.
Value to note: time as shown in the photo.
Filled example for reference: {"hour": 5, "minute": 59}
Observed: {"hour": 3, "minute": 15}
